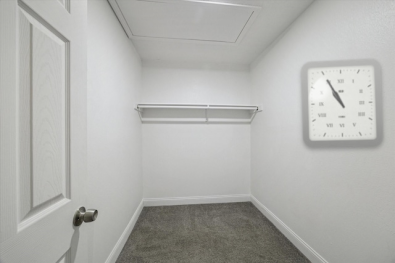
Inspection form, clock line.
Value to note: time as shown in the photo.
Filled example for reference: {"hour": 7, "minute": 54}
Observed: {"hour": 10, "minute": 55}
